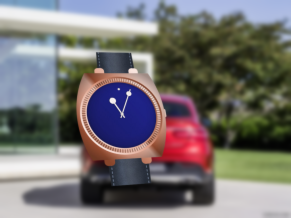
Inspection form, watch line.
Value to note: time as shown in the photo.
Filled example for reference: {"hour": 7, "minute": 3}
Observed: {"hour": 11, "minute": 4}
